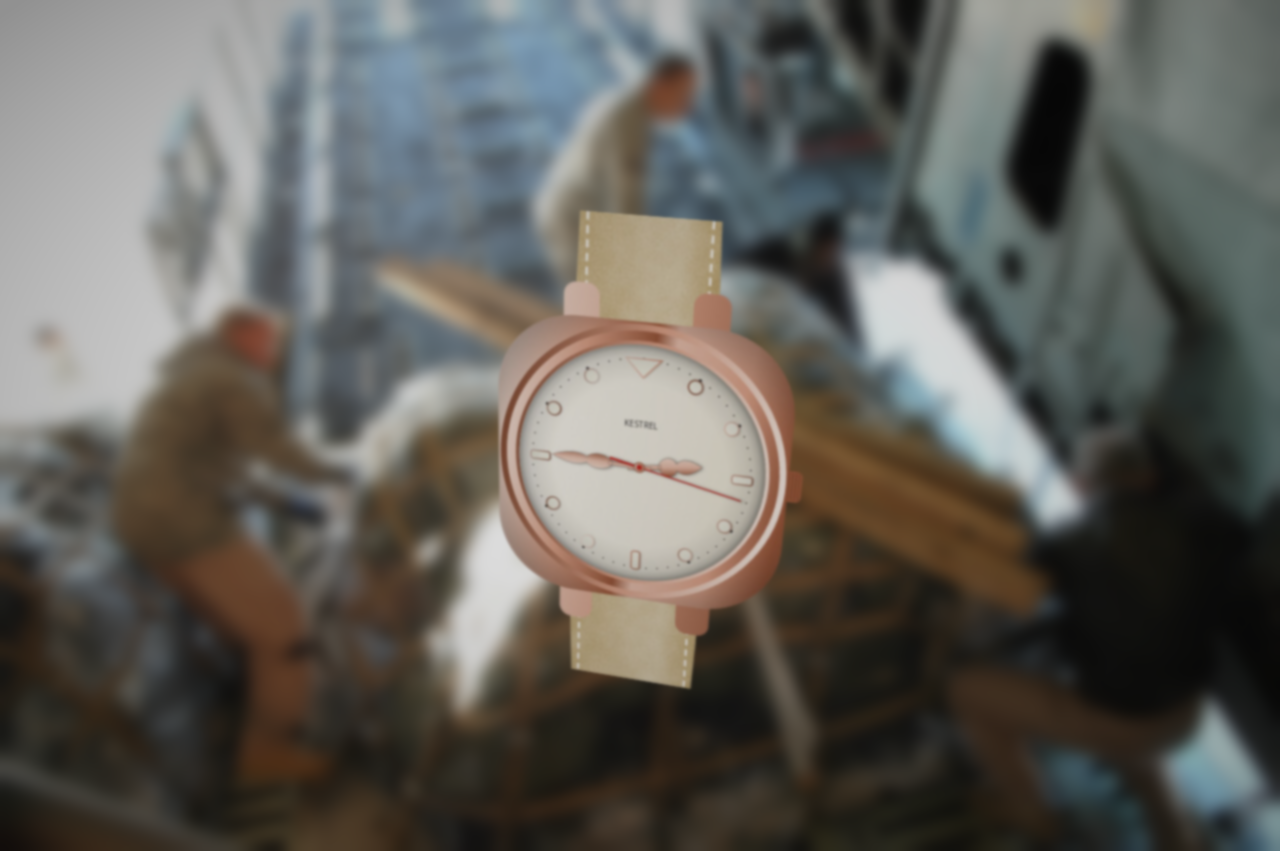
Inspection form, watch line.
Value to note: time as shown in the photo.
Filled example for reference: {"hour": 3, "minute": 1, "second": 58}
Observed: {"hour": 2, "minute": 45, "second": 17}
